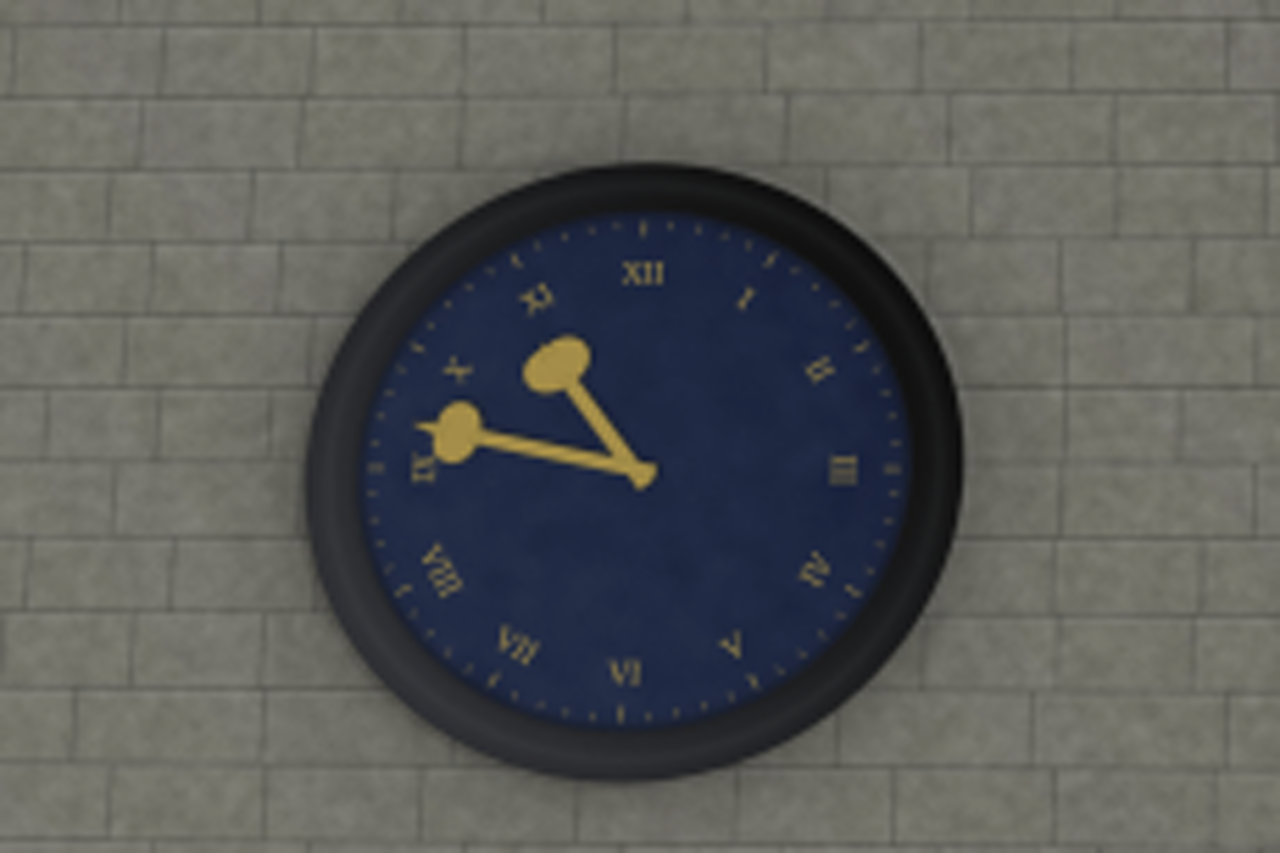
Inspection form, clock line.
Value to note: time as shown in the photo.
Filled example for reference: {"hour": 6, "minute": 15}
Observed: {"hour": 10, "minute": 47}
